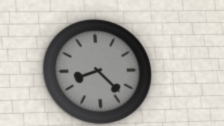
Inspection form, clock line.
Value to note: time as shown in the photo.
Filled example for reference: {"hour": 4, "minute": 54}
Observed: {"hour": 8, "minute": 23}
